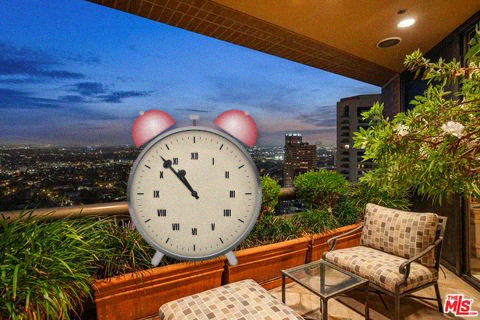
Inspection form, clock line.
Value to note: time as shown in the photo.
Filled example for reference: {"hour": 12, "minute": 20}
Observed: {"hour": 10, "minute": 53}
